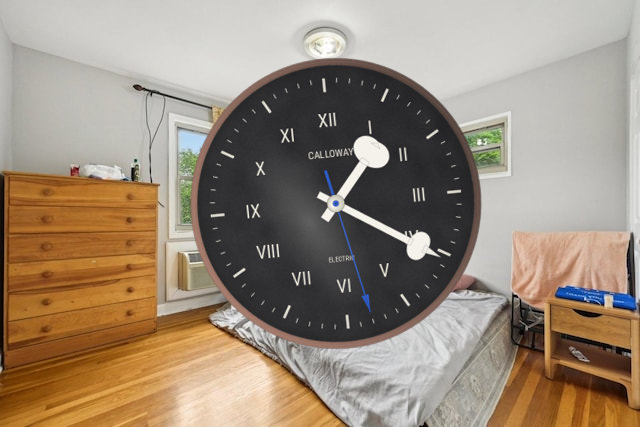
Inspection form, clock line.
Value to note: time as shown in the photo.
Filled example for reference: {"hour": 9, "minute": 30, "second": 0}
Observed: {"hour": 1, "minute": 20, "second": 28}
